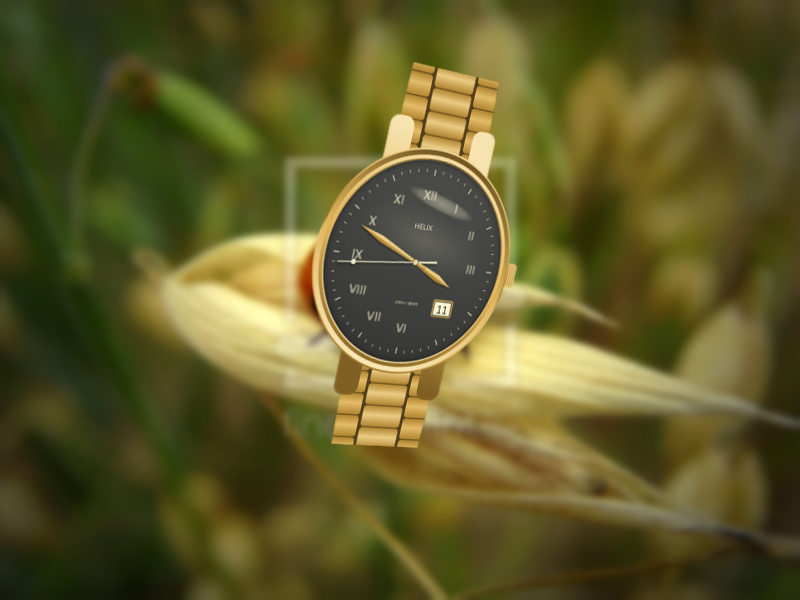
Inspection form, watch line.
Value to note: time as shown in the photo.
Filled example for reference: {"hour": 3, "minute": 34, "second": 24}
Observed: {"hour": 3, "minute": 48, "second": 44}
